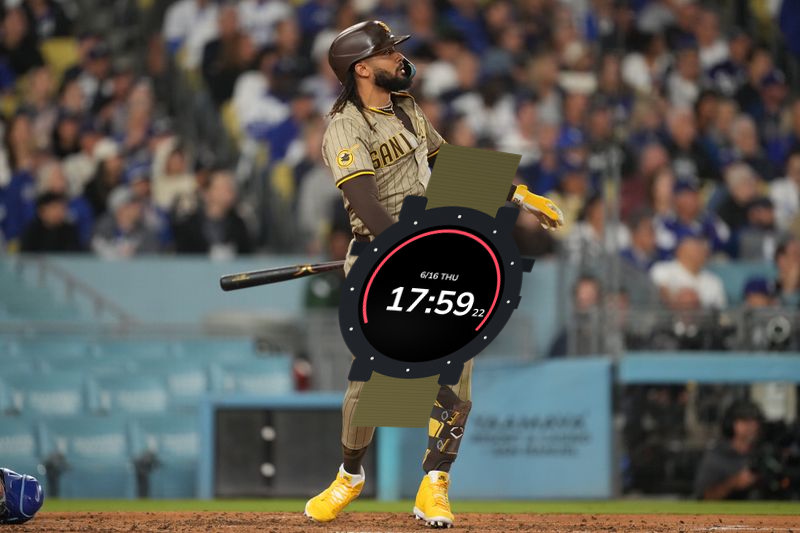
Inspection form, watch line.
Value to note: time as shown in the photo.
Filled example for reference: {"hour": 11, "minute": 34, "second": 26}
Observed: {"hour": 17, "minute": 59, "second": 22}
